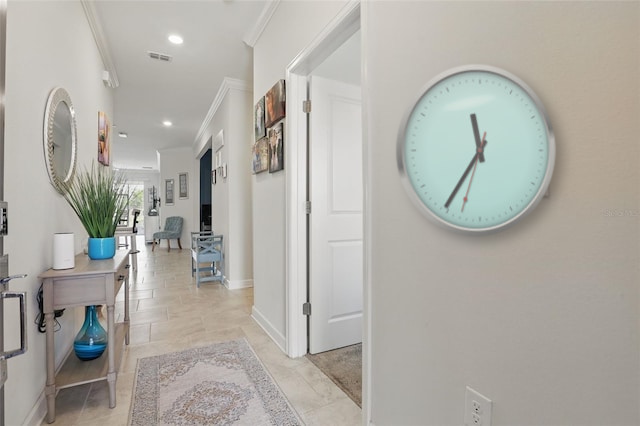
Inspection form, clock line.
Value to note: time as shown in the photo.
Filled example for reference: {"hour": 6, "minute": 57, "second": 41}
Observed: {"hour": 11, "minute": 35, "second": 33}
